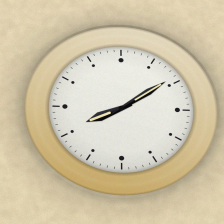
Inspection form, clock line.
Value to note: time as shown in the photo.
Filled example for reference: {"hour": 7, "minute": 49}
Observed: {"hour": 8, "minute": 9}
